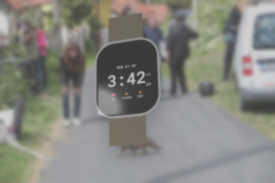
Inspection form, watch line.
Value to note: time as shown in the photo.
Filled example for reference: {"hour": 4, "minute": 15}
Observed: {"hour": 3, "minute": 42}
